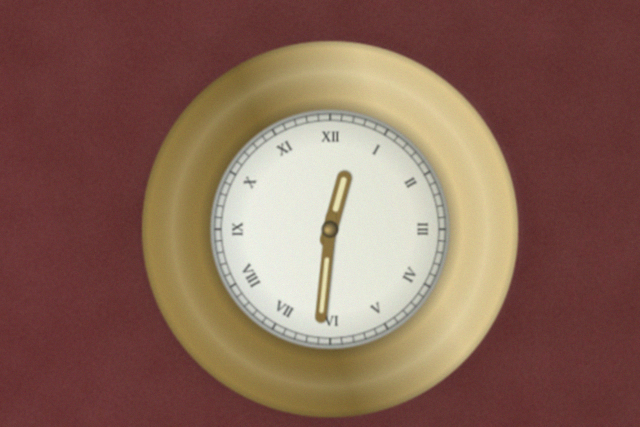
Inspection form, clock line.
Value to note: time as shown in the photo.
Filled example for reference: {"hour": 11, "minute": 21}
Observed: {"hour": 12, "minute": 31}
